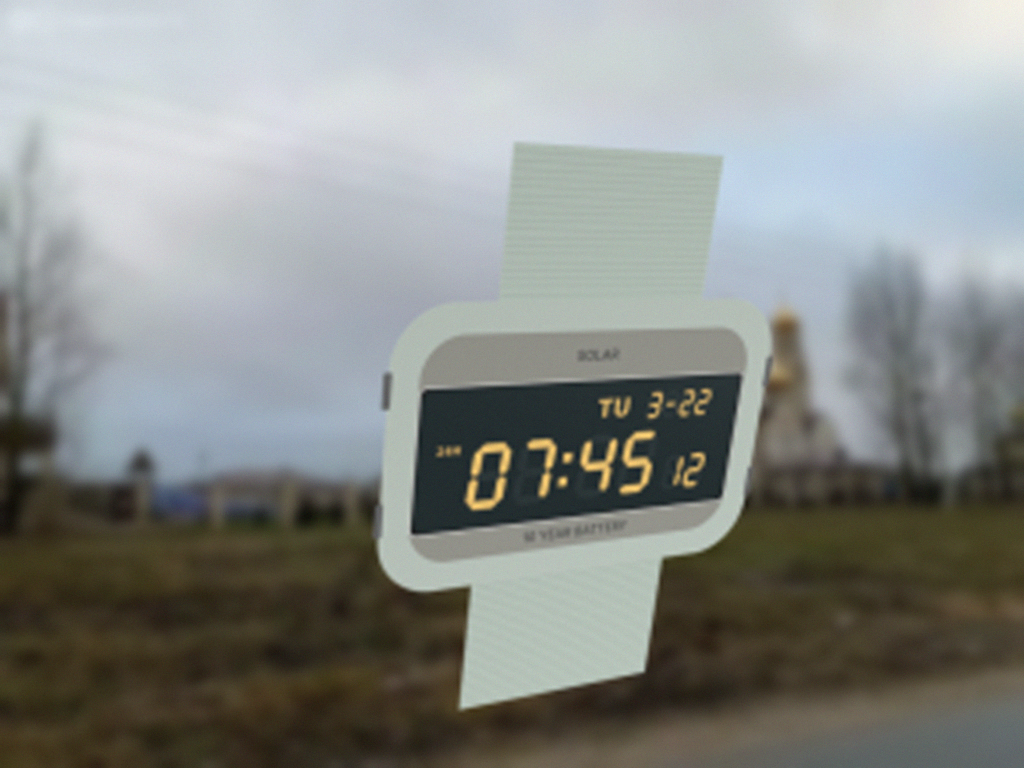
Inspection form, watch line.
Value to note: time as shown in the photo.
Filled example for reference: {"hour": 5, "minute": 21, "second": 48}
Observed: {"hour": 7, "minute": 45, "second": 12}
